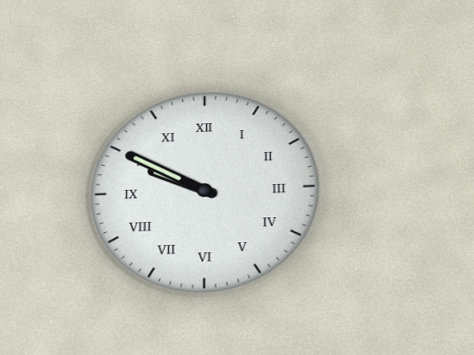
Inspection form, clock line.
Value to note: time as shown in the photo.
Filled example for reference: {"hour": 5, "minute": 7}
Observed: {"hour": 9, "minute": 50}
